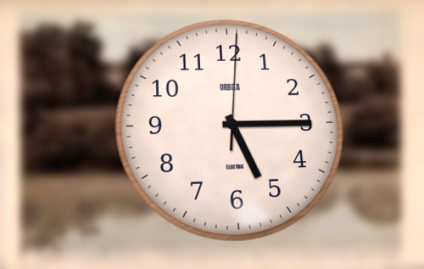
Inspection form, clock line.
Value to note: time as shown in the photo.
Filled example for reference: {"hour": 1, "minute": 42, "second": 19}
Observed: {"hour": 5, "minute": 15, "second": 1}
